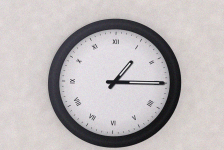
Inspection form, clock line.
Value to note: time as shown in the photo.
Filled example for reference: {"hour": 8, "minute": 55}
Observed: {"hour": 1, "minute": 15}
